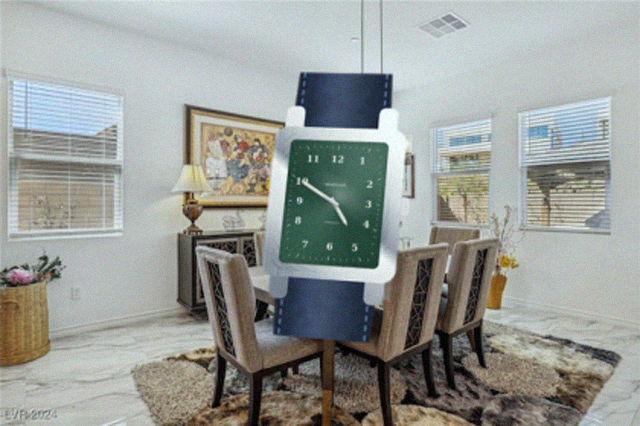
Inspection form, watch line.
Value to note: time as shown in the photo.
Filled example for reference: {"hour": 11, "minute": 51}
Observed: {"hour": 4, "minute": 50}
